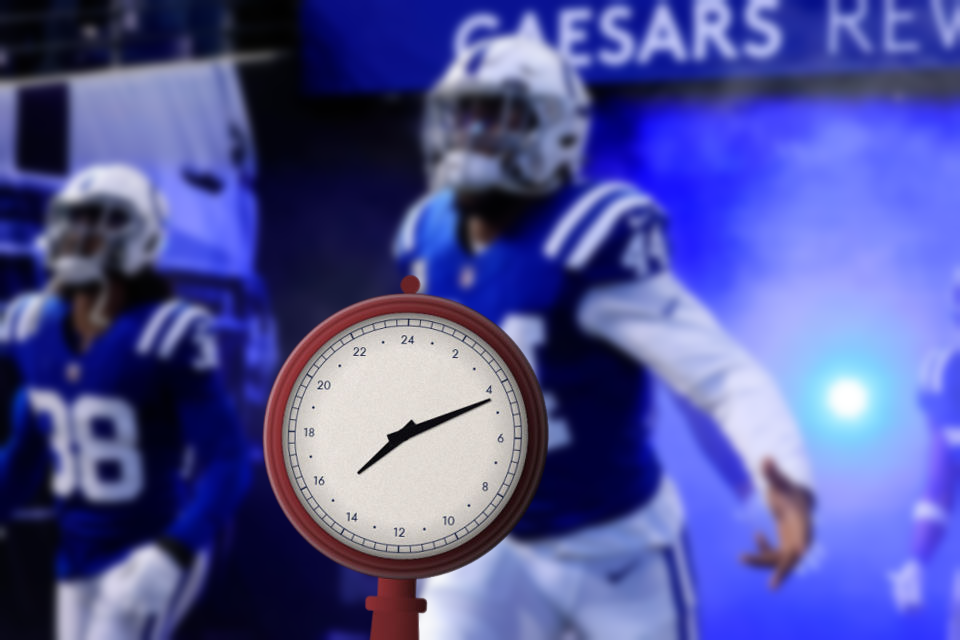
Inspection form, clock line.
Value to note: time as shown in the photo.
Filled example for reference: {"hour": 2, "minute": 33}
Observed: {"hour": 15, "minute": 11}
